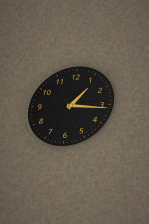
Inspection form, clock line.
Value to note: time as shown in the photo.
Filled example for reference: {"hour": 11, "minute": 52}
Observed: {"hour": 1, "minute": 16}
